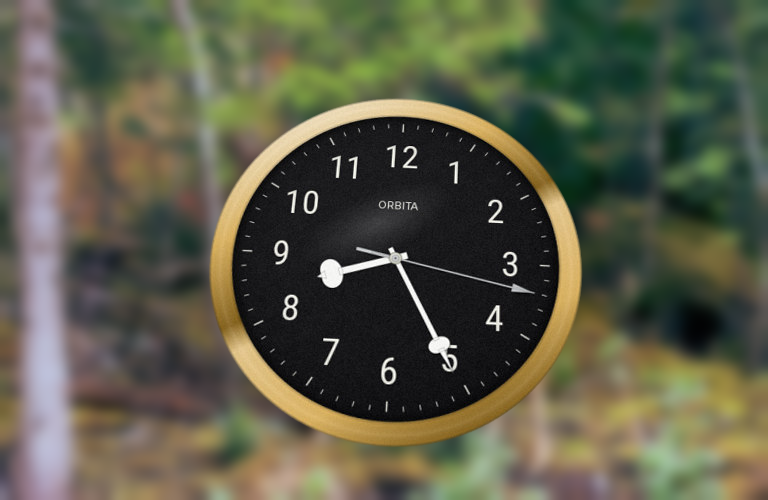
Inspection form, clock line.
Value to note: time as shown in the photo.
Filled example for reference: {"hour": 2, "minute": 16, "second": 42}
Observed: {"hour": 8, "minute": 25, "second": 17}
